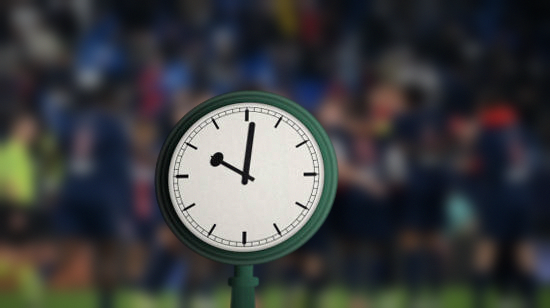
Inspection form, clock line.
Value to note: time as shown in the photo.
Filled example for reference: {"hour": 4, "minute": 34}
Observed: {"hour": 10, "minute": 1}
